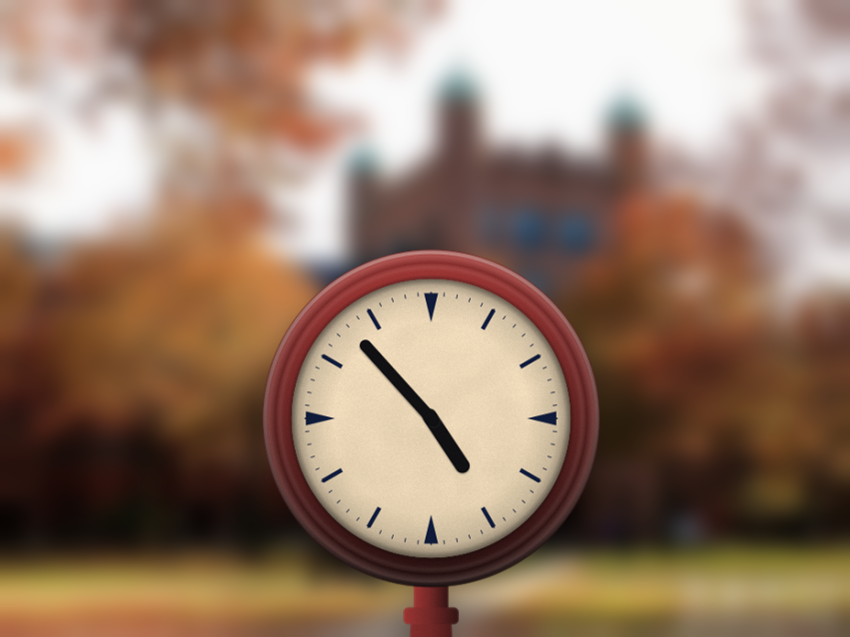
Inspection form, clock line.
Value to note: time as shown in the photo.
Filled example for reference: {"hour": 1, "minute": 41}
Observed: {"hour": 4, "minute": 53}
